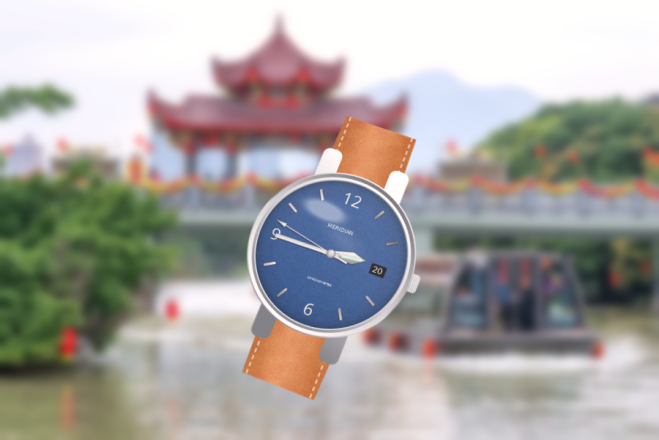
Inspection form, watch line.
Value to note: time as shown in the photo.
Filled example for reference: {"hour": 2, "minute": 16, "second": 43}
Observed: {"hour": 2, "minute": 44, "second": 47}
